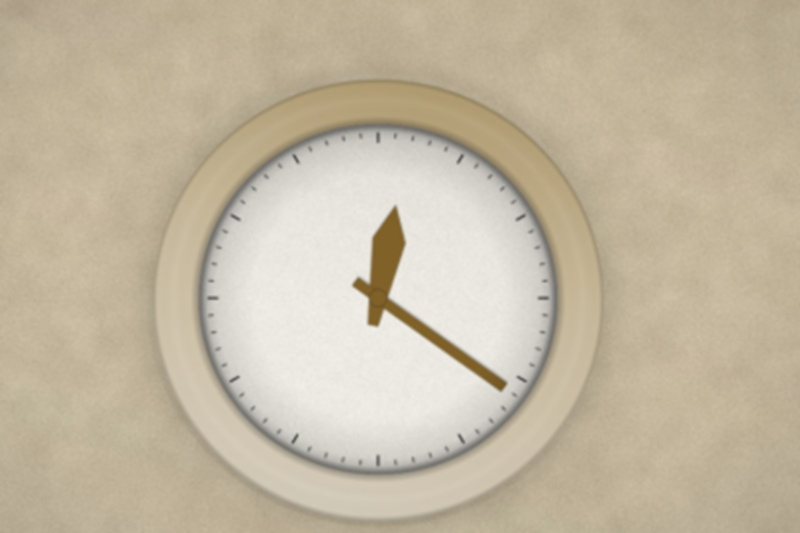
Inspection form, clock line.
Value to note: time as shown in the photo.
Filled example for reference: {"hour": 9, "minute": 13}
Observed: {"hour": 12, "minute": 21}
